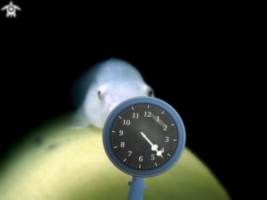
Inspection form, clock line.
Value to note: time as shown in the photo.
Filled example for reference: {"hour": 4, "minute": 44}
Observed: {"hour": 4, "minute": 22}
